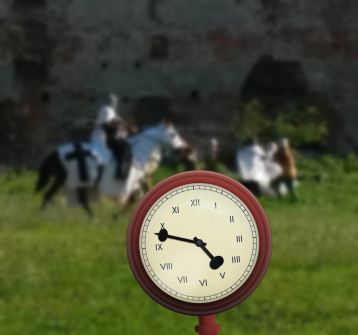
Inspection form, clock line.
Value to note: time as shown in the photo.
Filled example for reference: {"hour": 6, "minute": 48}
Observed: {"hour": 4, "minute": 48}
